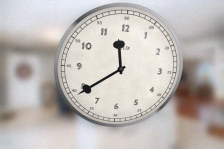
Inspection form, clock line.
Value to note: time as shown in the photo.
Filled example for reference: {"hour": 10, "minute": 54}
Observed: {"hour": 11, "minute": 39}
